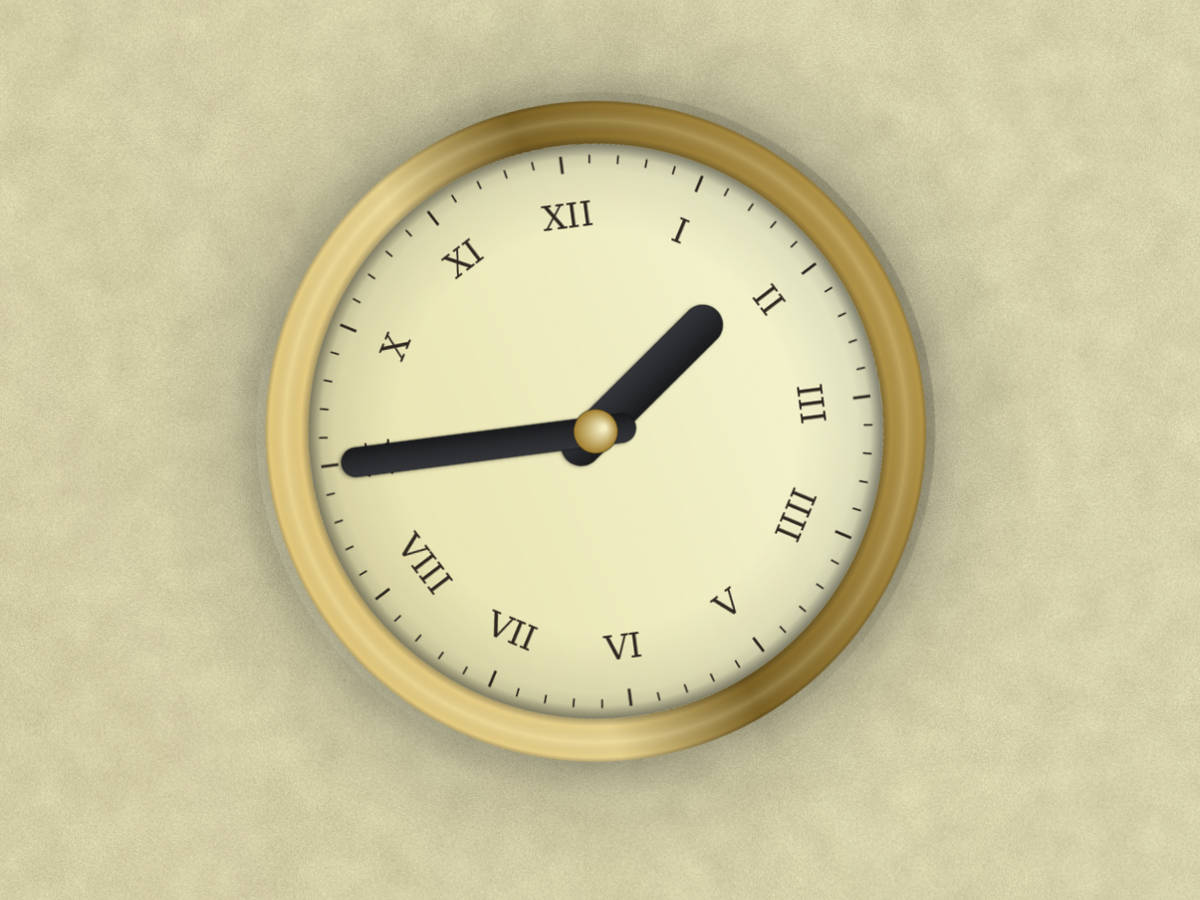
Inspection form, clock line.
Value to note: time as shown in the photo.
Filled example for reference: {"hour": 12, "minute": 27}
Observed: {"hour": 1, "minute": 45}
